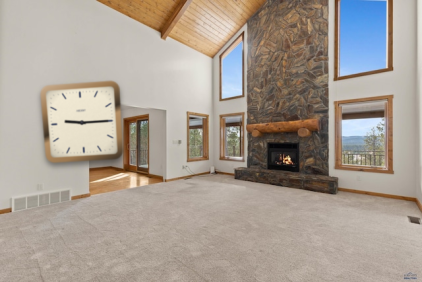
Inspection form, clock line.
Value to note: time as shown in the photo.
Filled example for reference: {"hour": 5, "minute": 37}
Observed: {"hour": 9, "minute": 15}
